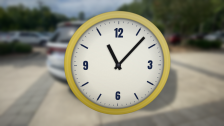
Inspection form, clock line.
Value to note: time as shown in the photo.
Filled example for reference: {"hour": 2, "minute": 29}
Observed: {"hour": 11, "minute": 7}
